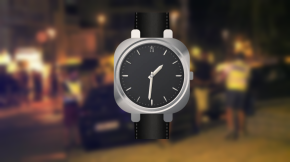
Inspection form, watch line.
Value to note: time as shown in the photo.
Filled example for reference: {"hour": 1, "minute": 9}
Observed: {"hour": 1, "minute": 31}
